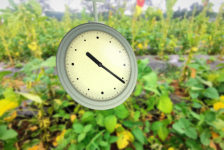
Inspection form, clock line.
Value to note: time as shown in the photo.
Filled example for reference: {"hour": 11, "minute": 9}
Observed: {"hour": 10, "minute": 21}
